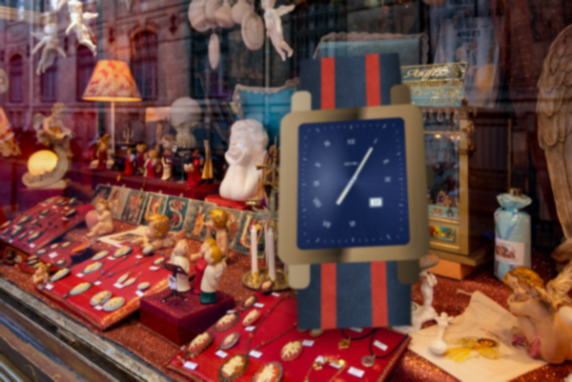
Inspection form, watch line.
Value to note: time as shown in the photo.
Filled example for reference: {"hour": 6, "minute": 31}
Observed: {"hour": 7, "minute": 5}
